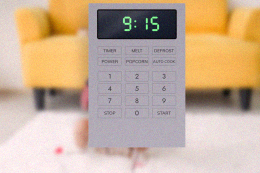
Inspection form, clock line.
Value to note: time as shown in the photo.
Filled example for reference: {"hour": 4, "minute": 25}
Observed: {"hour": 9, "minute": 15}
